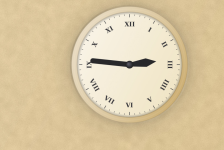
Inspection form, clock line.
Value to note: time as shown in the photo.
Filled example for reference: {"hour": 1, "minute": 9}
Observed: {"hour": 2, "minute": 46}
